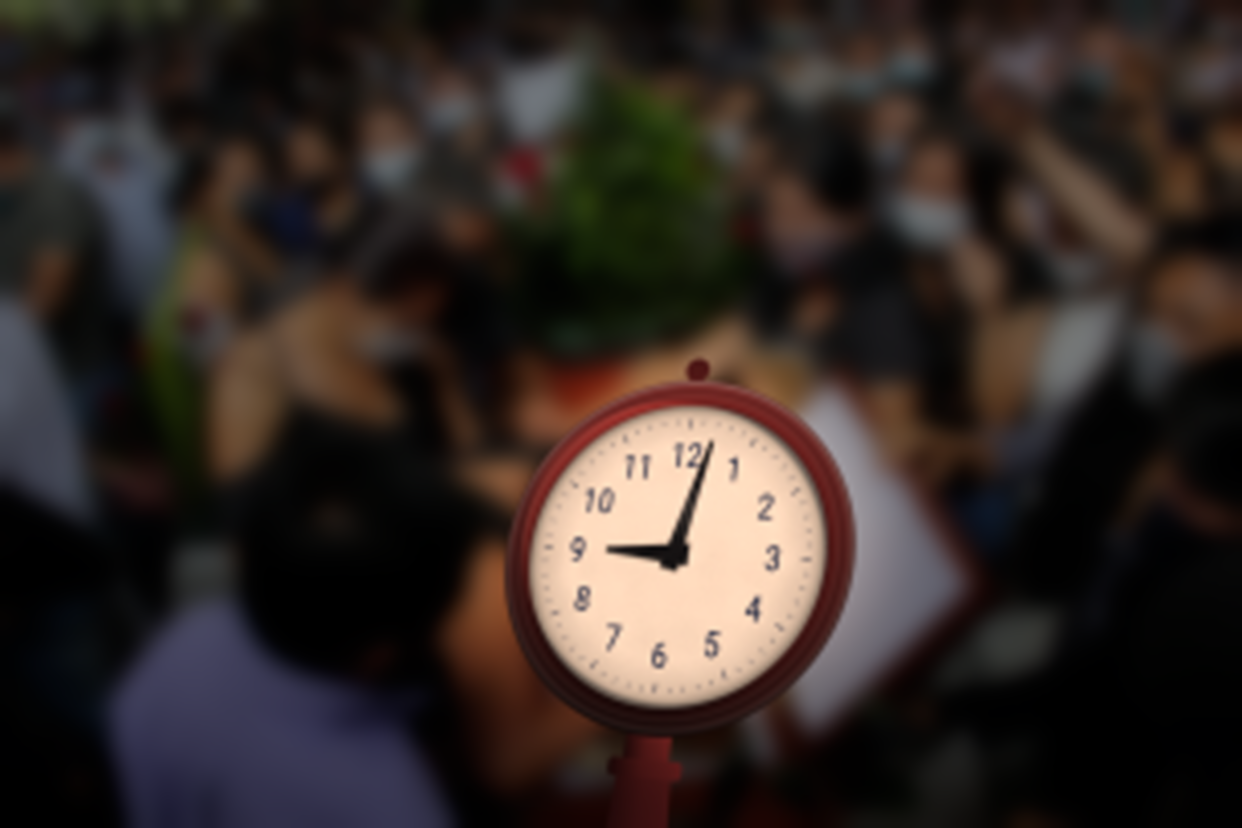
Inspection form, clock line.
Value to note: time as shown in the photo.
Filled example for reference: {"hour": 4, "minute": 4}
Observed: {"hour": 9, "minute": 2}
